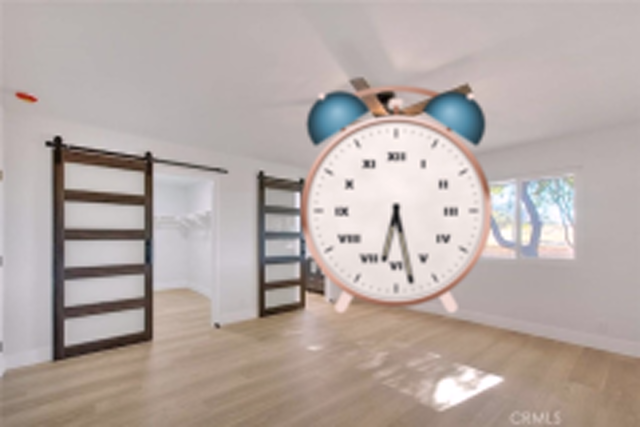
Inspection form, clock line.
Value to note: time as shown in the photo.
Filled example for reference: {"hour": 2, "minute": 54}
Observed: {"hour": 6, "minute": 28}
